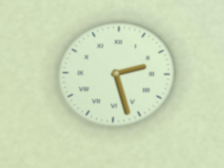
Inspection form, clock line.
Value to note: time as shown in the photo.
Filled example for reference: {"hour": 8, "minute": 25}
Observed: {"hour": 2, "minute": 27}
